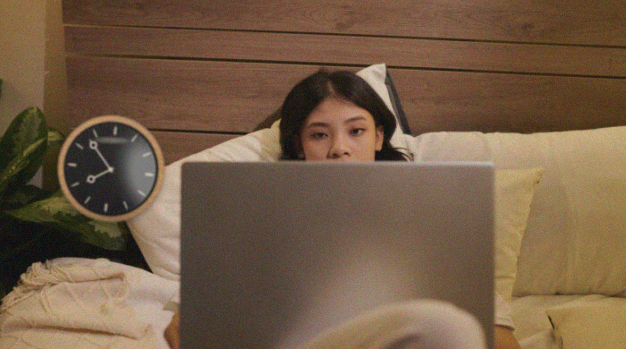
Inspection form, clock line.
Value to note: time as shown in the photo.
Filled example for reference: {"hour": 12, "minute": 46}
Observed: {"hour": 7, "minute": 53}
